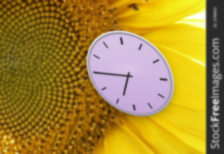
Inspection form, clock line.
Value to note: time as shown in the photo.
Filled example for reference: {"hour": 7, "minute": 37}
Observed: {"hour": 6, "minute": 45}
